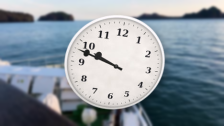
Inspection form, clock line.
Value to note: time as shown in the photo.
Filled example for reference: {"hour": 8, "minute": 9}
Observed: {"hour": 9, "minute": 48}
